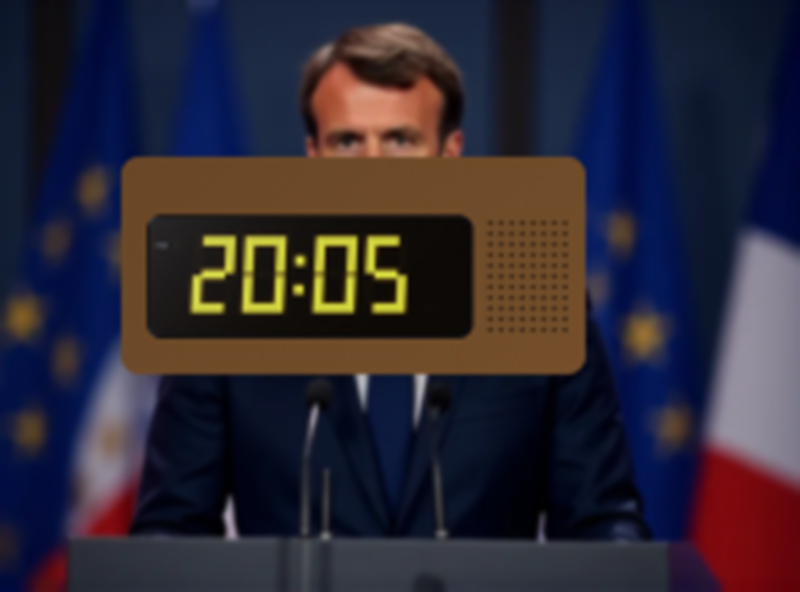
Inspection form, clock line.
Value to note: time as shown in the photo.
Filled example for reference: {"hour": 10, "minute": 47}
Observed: {"hour": 20, "minute": 5}
